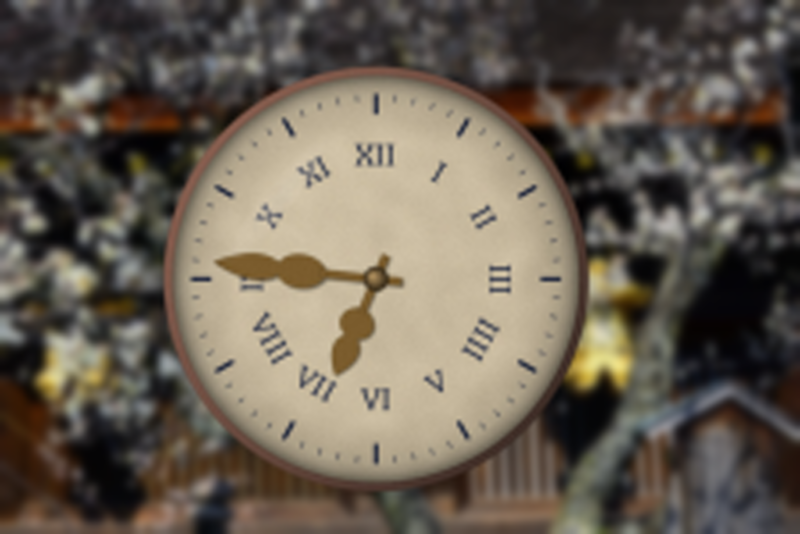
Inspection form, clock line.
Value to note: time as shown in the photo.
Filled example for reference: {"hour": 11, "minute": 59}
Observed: {"hour": 6, "minute": 46}
